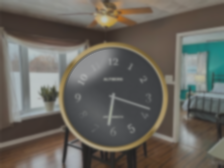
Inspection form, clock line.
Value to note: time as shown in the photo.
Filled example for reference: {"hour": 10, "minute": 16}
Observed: {"hour": 6, "minute": 18}
